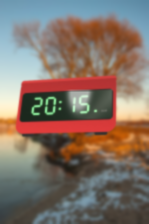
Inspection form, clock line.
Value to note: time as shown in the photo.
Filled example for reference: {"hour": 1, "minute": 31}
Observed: {"hour": 20, "minute": 15}
